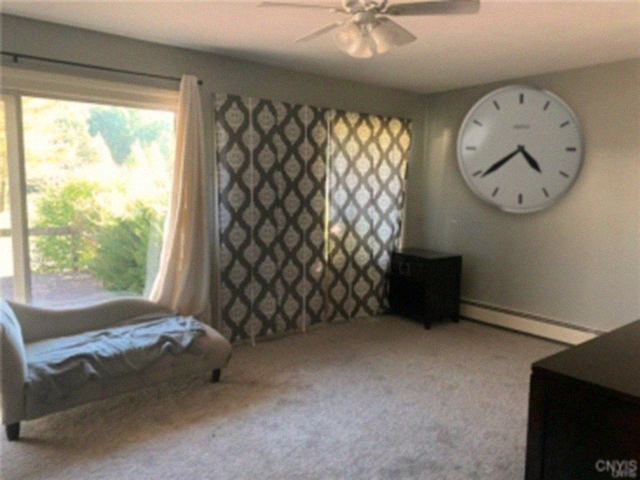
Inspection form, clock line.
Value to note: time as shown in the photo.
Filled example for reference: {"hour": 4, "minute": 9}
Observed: {"hour": 4, "minute": 39}
